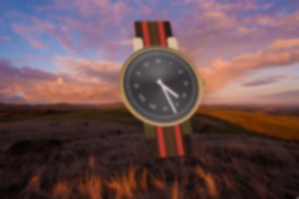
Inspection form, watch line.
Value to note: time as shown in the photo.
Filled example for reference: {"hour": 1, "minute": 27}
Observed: {"hour": 4, "minute": 27}
